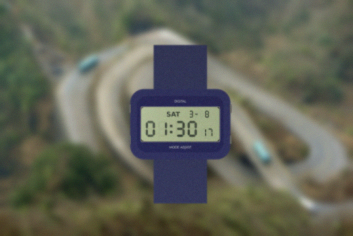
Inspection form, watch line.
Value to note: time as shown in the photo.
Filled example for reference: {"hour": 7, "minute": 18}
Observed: {"hour": 1, "minute": 30}
